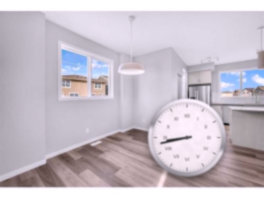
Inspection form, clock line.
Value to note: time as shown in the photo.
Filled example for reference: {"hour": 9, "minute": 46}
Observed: {"hour": 8, "minute": 43}
